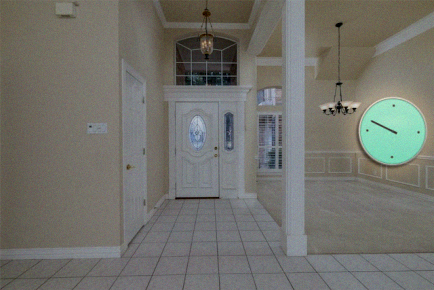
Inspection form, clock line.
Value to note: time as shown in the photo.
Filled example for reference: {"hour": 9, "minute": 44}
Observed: {"hour": 9, "minute": 49}
